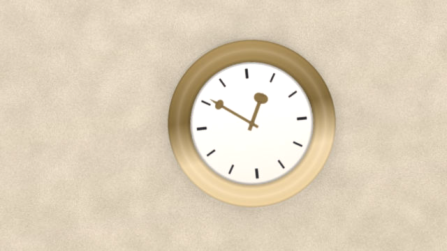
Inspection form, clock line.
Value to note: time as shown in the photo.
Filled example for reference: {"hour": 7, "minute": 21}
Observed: {"hour": 12, "minute": 51}
